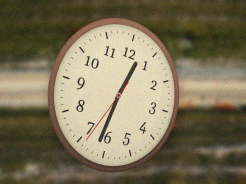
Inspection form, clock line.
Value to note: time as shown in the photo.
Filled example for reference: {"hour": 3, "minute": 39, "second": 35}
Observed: {"hour": 12, "minute": 31, "second": 34}
